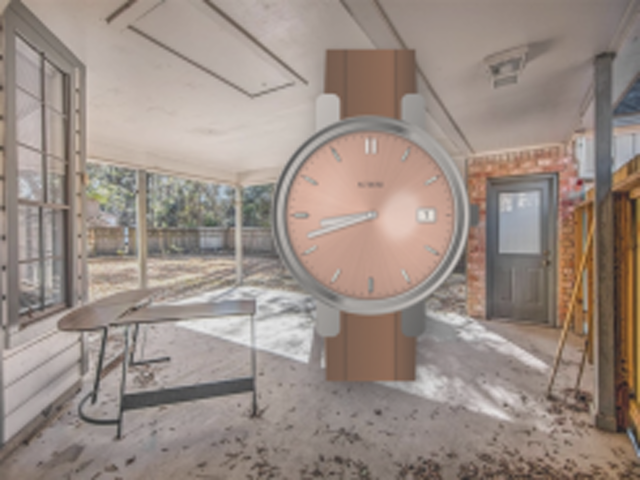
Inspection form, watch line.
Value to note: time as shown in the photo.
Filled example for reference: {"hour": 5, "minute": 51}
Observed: {"hour": 8, "minute": 42}
